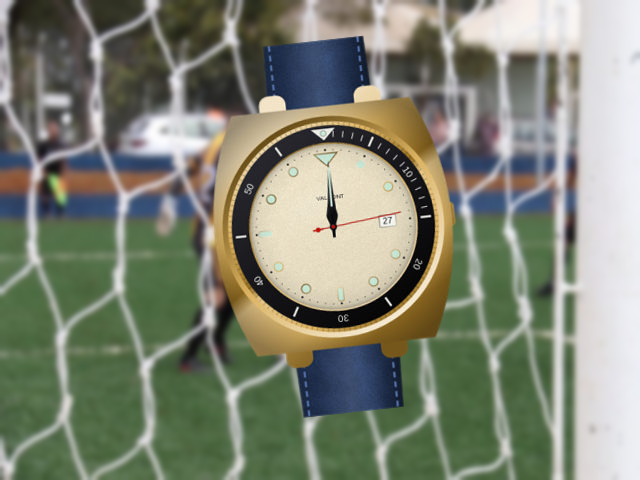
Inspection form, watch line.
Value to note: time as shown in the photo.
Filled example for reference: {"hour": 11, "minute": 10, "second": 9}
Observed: {"hour": 12, "minute": 0, "second": 14}
